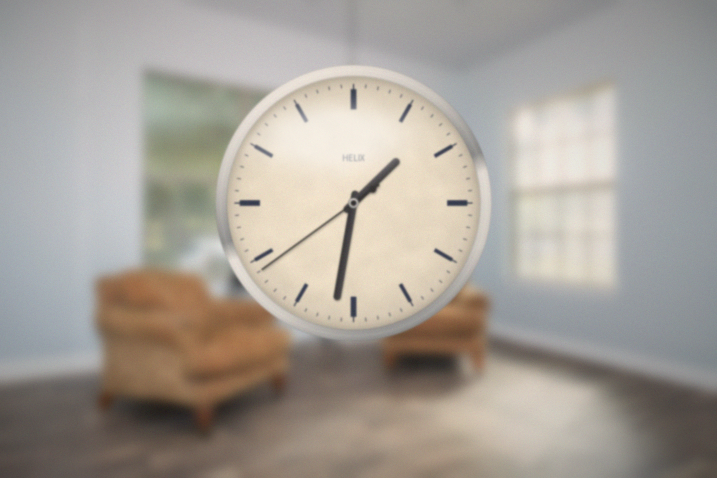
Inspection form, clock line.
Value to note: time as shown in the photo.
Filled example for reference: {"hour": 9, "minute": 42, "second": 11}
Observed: {"hour": 1, "minute": 31, "second": 39}
